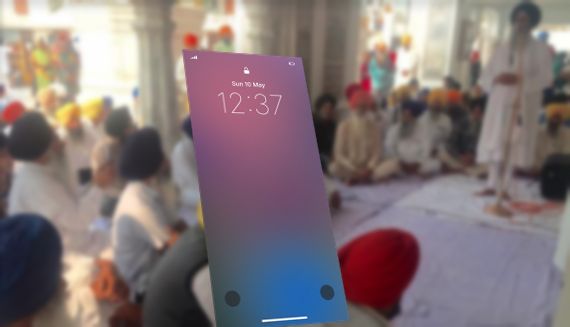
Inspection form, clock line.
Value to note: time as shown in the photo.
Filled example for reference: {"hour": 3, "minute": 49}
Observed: {"hour": 12, "minute": 37}
